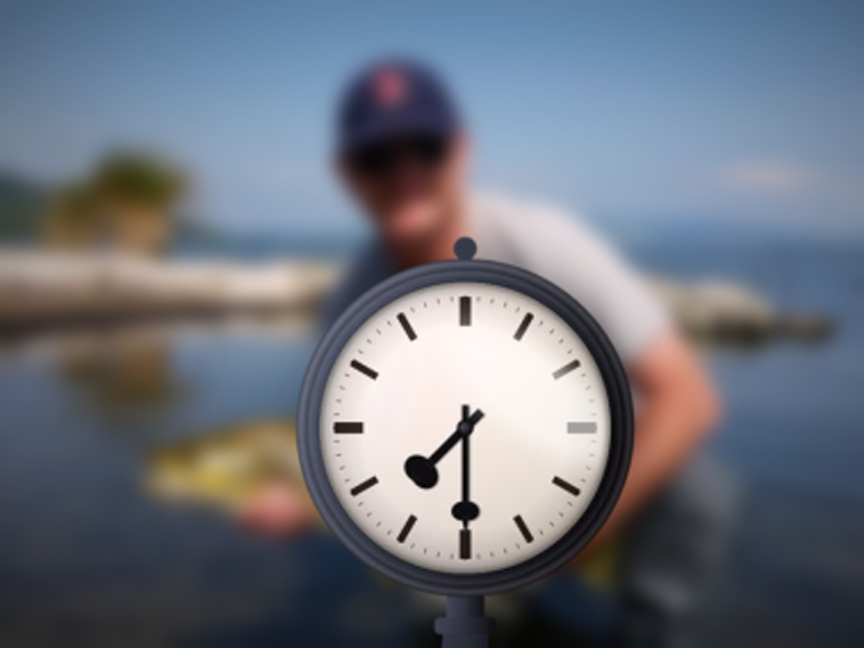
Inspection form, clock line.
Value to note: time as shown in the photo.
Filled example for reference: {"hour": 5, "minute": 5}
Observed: {"hour": 7, "minute": 30}
